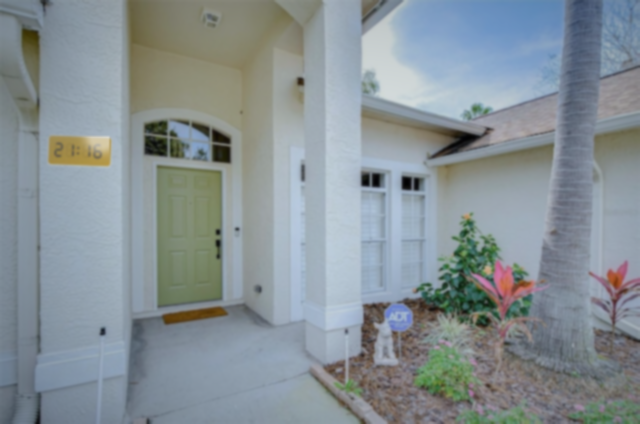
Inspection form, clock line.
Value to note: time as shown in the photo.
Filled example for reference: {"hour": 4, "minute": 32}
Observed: {"hour": 21, "minute": 16}
